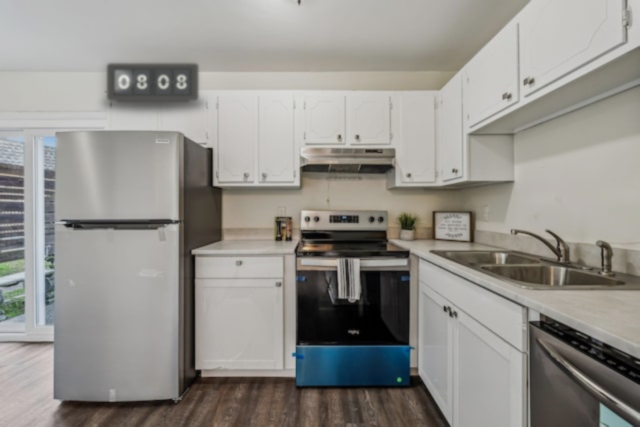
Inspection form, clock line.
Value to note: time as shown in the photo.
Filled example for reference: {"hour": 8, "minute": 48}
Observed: {"hour": 8, "minute": 8}
